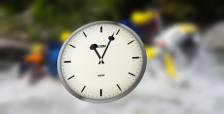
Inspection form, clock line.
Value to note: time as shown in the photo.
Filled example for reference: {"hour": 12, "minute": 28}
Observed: {"hour": 11, "minute": 4}
